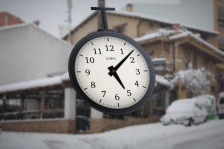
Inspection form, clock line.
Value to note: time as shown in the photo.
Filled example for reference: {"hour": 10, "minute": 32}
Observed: {"hour": 5, "minute": 8}
